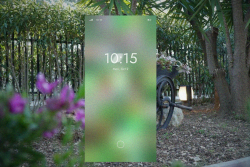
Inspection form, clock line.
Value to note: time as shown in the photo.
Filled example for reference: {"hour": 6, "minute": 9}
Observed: {"hour": 10, "minute": 15}
